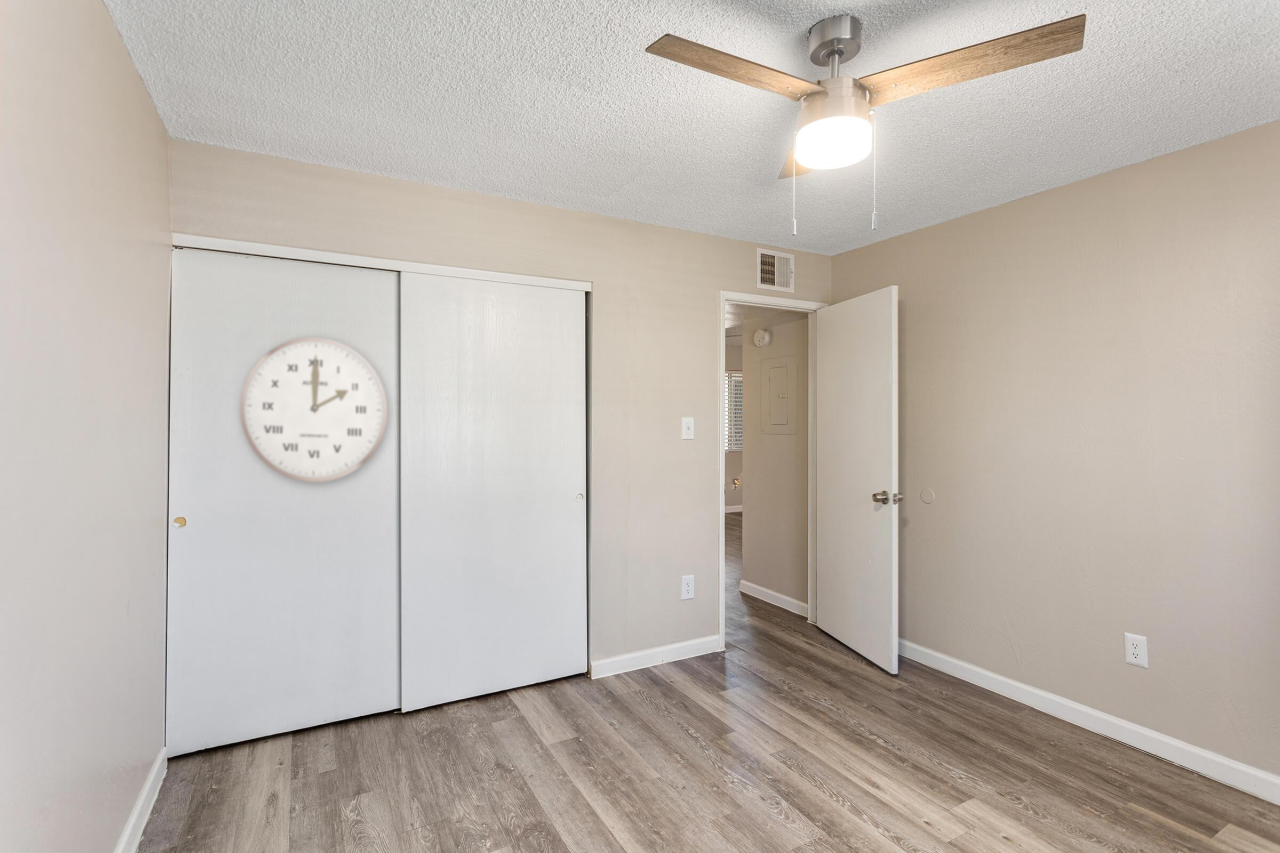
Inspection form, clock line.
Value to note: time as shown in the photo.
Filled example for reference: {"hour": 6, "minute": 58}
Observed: {"hour": 2, "minute": 0}
